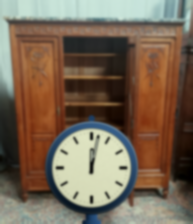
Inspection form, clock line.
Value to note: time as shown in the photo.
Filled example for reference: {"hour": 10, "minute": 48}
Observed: {"hour": 12, "minute": 2}
